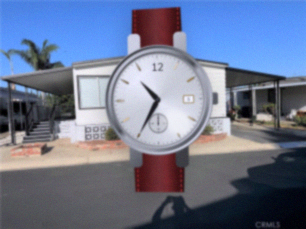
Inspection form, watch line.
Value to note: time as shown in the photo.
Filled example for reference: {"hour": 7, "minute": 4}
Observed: {"hour": 10, "minute": 35}
